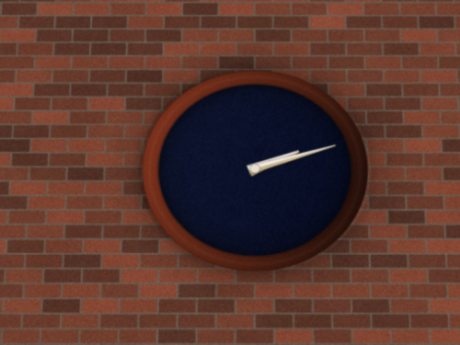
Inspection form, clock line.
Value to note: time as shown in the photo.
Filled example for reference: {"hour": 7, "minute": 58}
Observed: {"hour": 2, "minute": 12}
